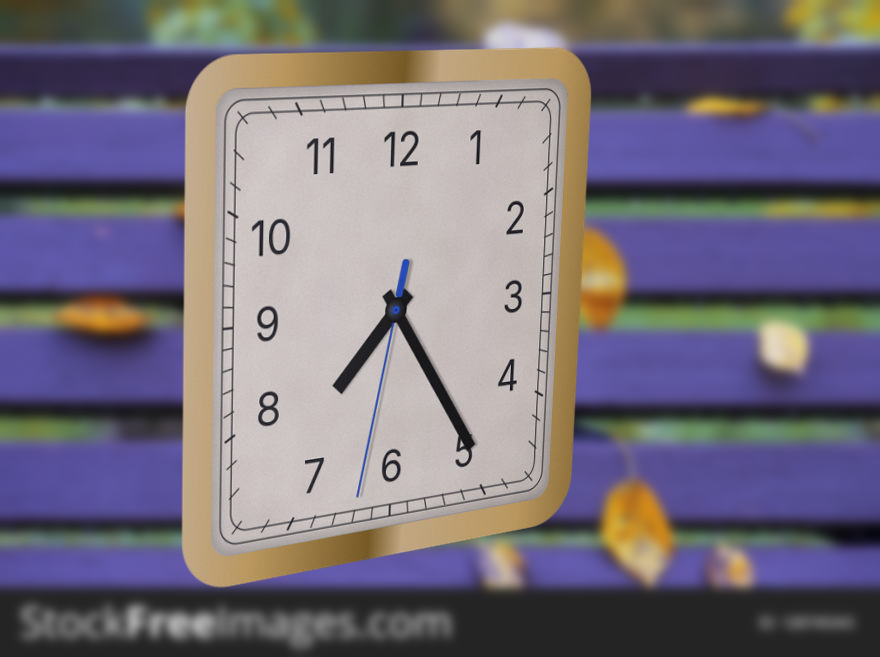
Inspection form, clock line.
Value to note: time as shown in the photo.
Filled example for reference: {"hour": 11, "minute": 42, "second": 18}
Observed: {"hour": 7, "minute": 24, "second": 32}
